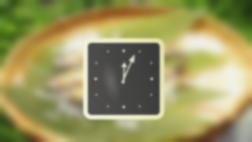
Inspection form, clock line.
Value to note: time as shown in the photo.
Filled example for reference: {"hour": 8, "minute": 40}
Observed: {"hour": 12, "minute": 4}
